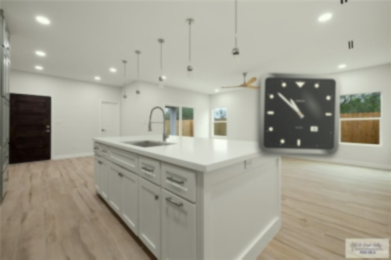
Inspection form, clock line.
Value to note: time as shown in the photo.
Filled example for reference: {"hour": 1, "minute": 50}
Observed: {"hour": 10, "minute": 52}
